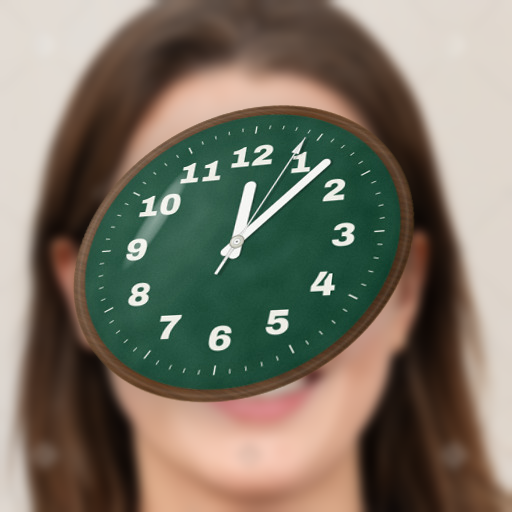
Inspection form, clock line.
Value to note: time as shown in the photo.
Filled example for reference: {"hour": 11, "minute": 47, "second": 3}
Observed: {"hour": 12, "minute": 7, "second": 4}
